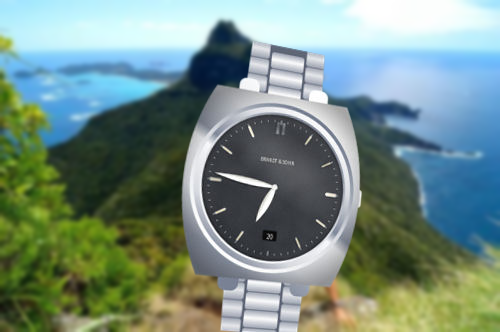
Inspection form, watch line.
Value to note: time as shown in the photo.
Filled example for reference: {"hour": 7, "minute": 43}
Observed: {"hour": 6, "minute": 46}
